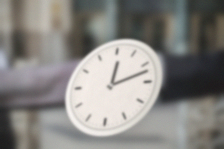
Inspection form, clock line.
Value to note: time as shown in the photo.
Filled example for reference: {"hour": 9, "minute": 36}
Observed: {"hour": 12, "minute": 12}
